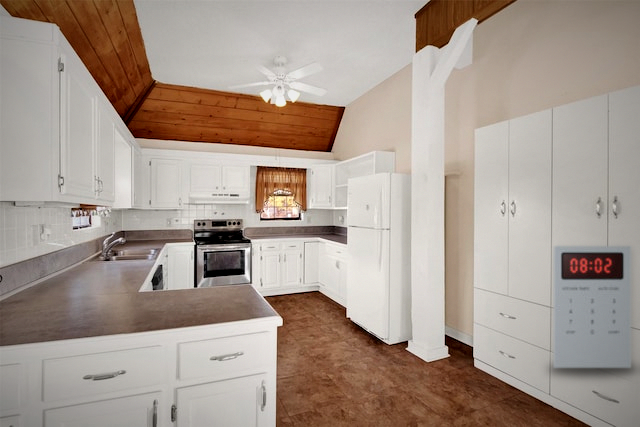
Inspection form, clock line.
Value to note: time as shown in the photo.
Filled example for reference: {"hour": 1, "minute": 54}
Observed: {"hour": 8, "minute": 2}
